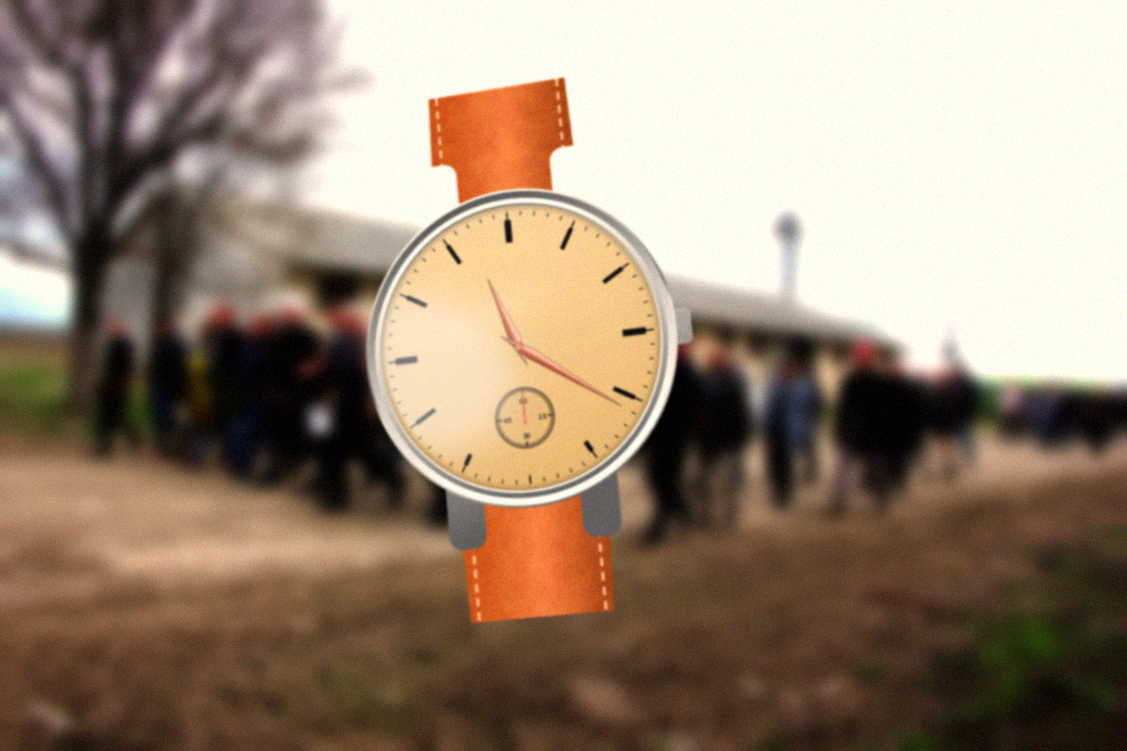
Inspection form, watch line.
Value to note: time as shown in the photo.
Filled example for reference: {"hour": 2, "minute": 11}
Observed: {"hour": 11, "minute": 21}
